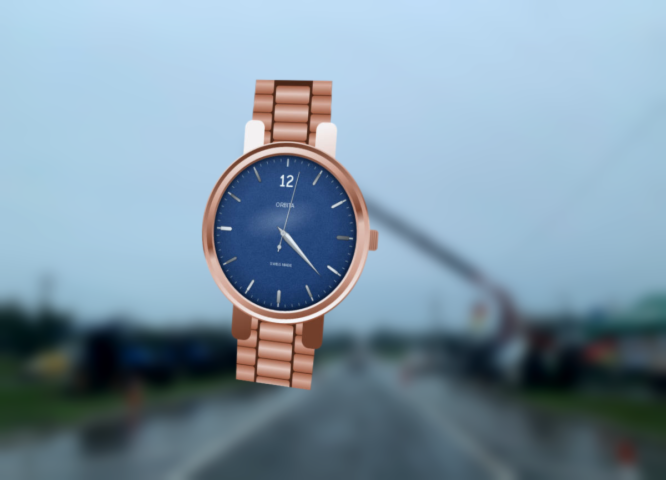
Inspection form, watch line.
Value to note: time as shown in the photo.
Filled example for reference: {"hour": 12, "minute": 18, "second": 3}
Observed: {"hour": 4, "minute": 22, "second": 2}
